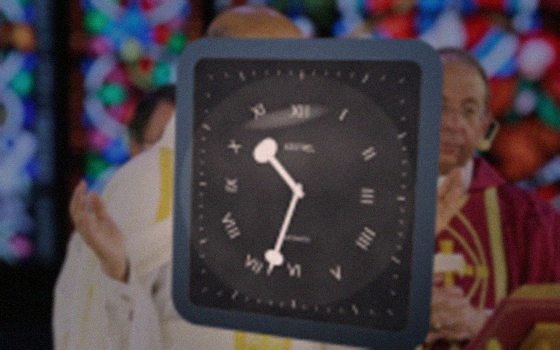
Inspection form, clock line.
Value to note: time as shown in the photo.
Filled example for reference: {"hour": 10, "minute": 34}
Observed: {"hour": 10, "minute": 33}
